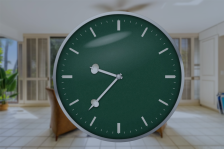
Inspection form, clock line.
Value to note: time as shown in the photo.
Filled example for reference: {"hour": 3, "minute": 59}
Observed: {"hour": 9, "minute": 37}
